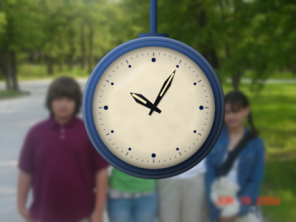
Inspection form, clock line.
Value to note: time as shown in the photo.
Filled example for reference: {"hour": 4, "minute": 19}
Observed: {"hour": 10, "minute": 5}
